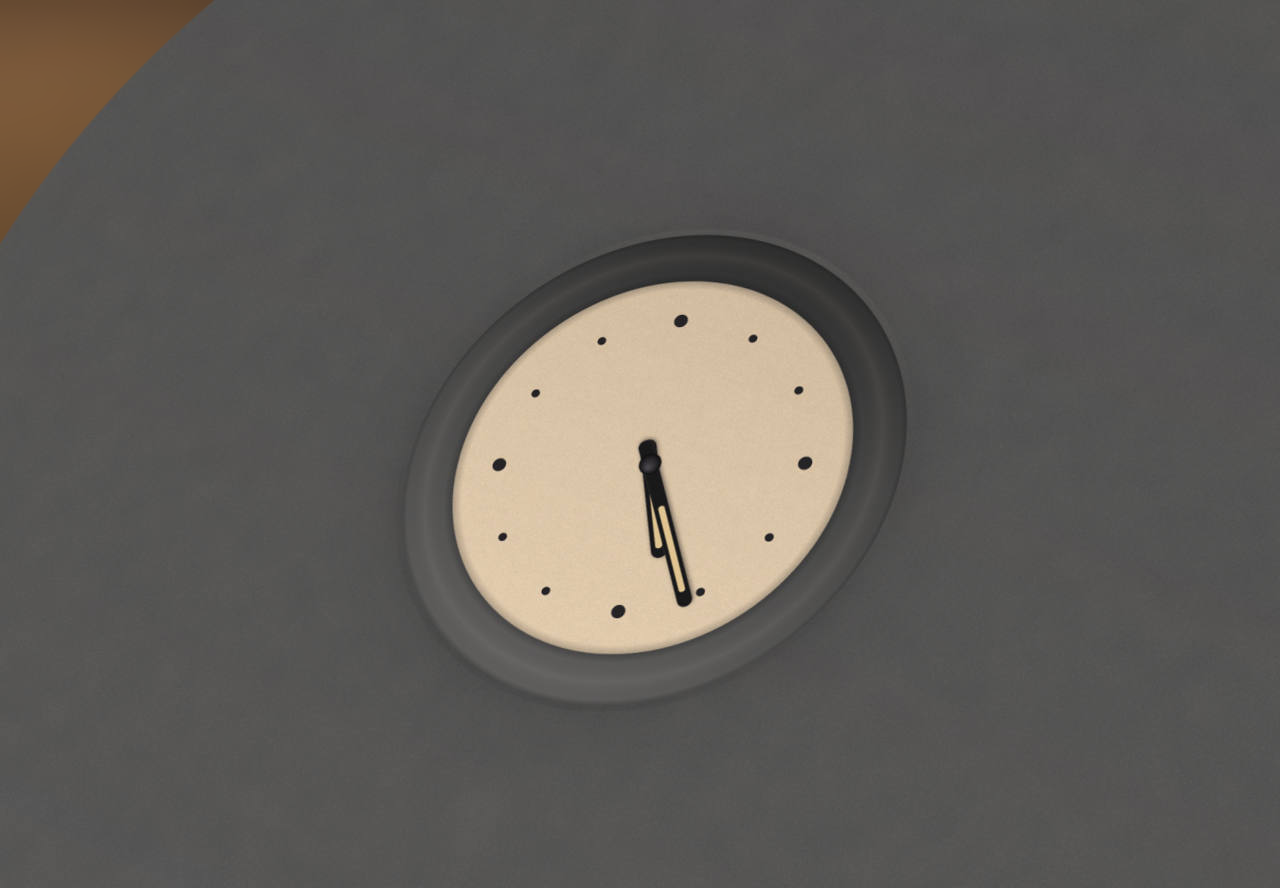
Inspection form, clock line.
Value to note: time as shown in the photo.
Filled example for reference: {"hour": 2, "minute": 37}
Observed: {"hour": 5, "minute": 26}
